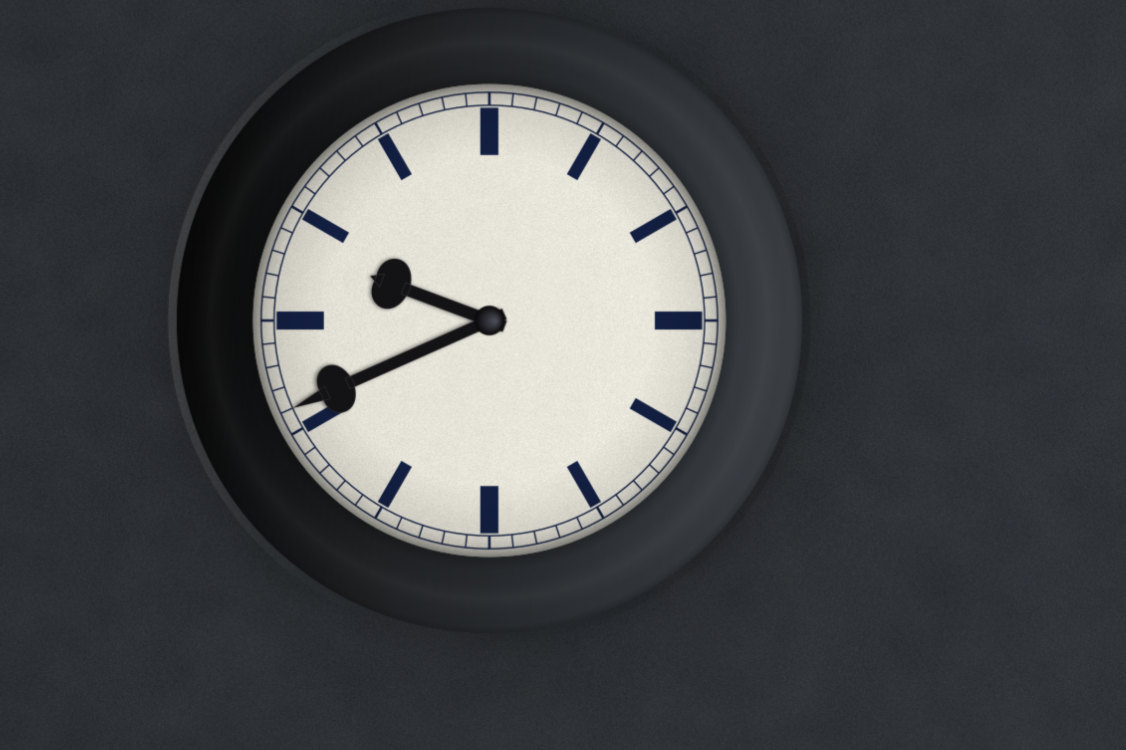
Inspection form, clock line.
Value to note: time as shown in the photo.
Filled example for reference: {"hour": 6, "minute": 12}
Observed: {"hour": 9, "minute": 41}
